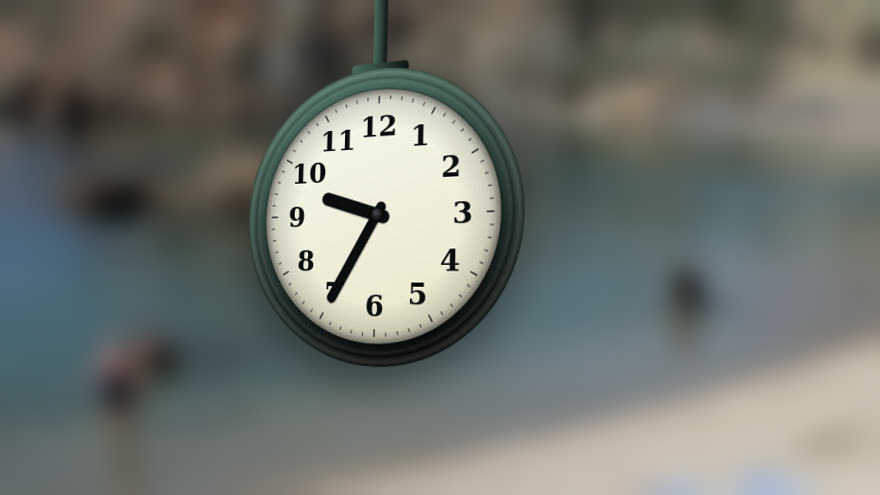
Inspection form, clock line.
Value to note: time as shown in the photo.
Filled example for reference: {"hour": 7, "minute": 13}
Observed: {"hour": 9, "minute": 35}
